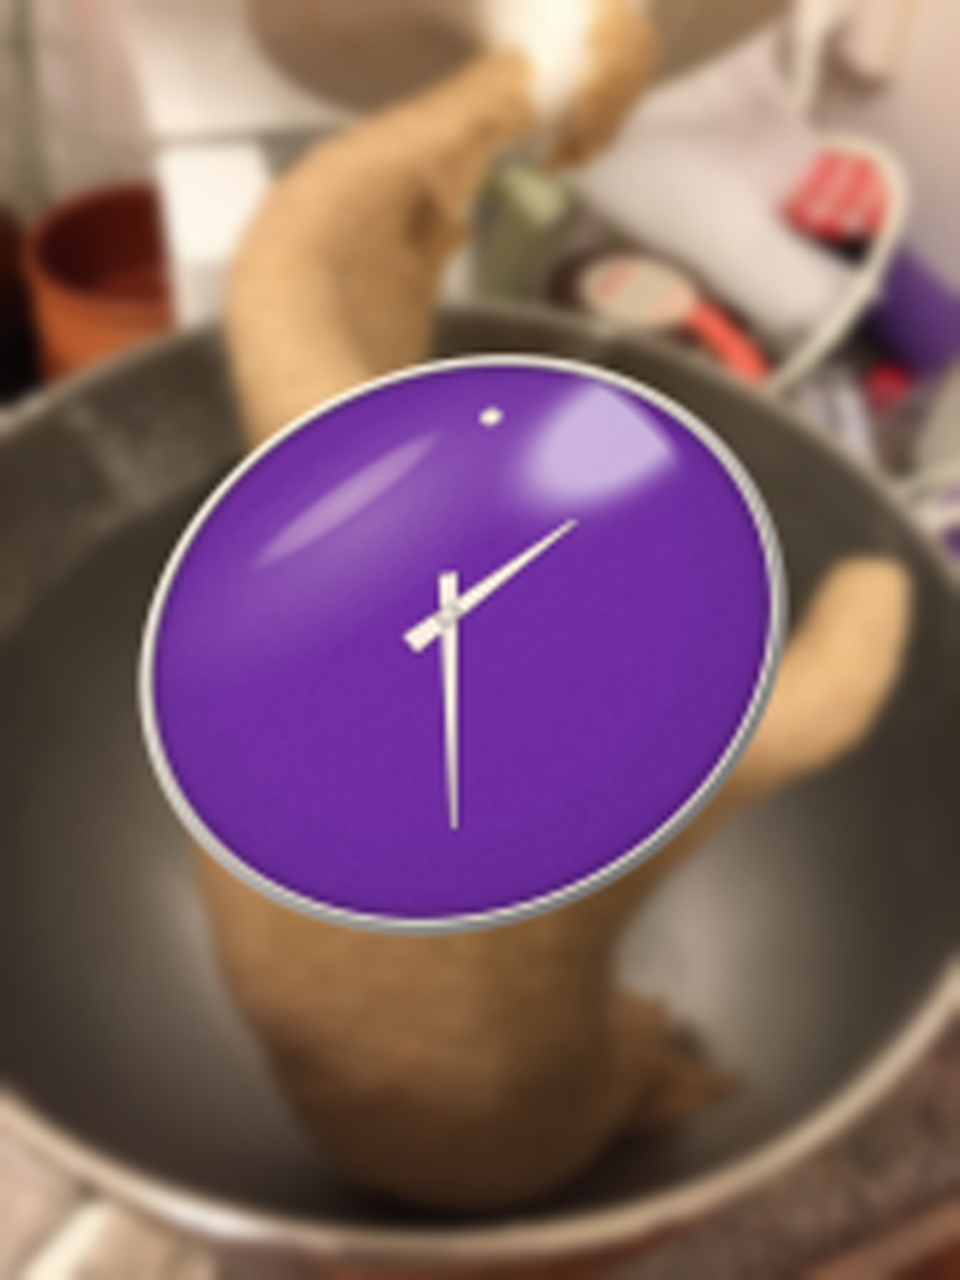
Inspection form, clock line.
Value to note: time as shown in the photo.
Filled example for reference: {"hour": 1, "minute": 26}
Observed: {"hour": 1, "minute": 28}
